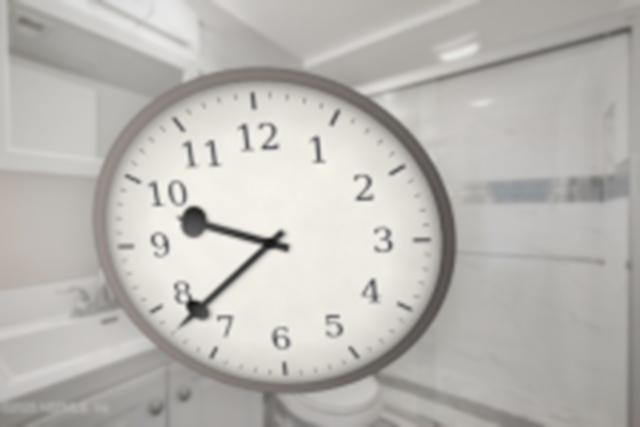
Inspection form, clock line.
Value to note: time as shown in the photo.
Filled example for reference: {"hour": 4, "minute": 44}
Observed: {"hour": 9, "minute": 38}
